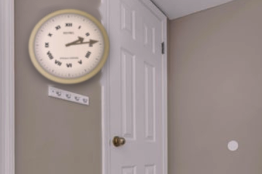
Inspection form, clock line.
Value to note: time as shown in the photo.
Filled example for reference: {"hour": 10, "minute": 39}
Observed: {"hour": 2, "minute": 14}
